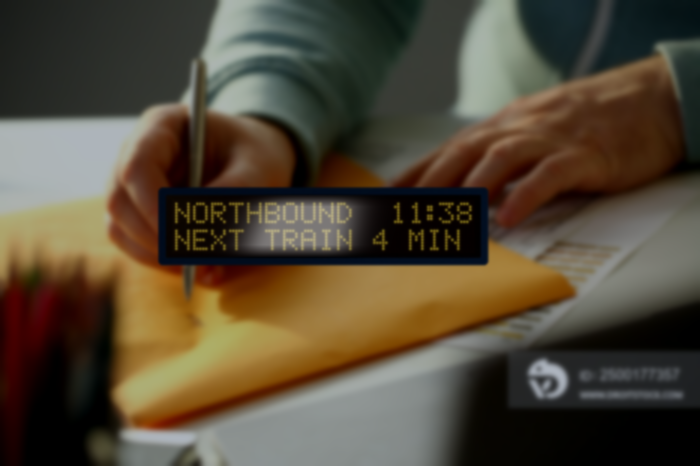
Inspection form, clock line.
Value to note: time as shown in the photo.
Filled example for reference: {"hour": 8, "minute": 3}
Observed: {"hour": 11, "minute": 38}
